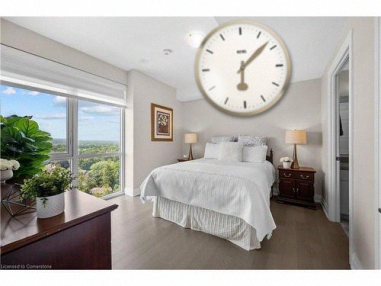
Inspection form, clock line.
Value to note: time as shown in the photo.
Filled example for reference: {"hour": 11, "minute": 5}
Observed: {"hour": 6, "minute": 8}
